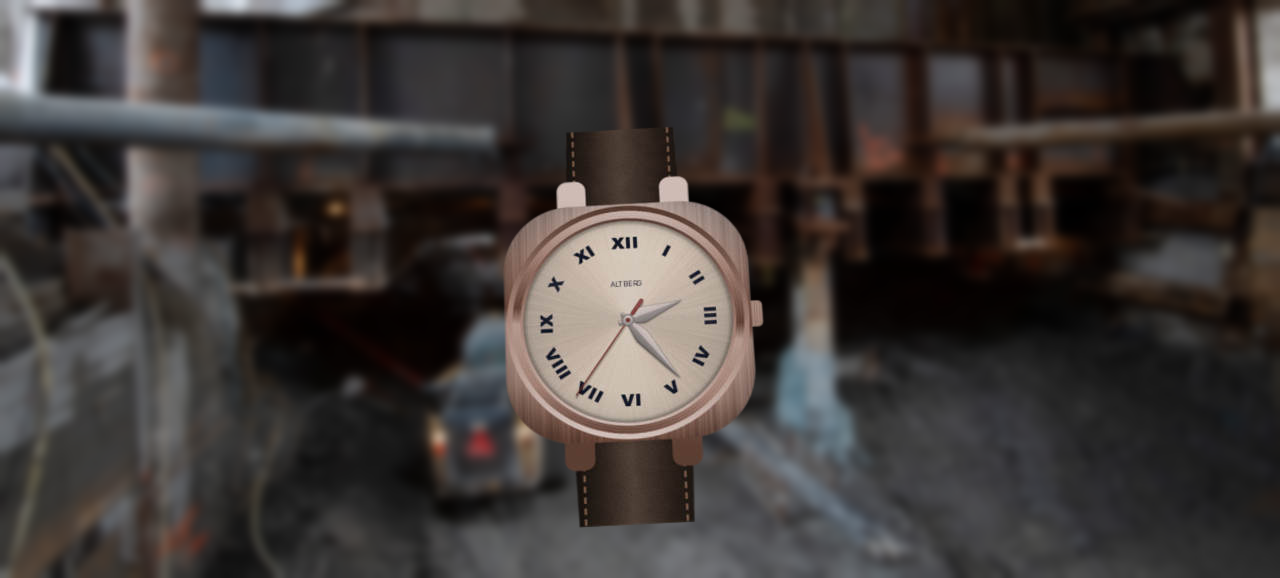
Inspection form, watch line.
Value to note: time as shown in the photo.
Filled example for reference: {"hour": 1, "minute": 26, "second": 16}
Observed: {"hour": 2, "minute": 23, "second": 36}
